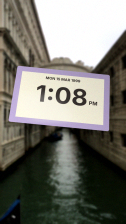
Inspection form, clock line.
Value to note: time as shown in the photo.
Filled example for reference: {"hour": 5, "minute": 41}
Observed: {"hour": 1, "minute": 8}
